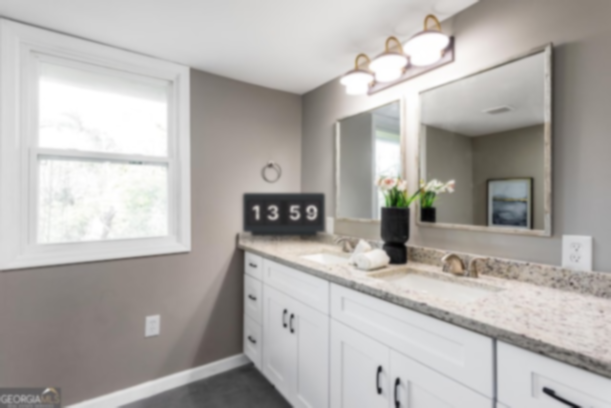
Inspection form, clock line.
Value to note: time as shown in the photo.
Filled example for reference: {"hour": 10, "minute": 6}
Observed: {"hour": 13, "minute": 59}
